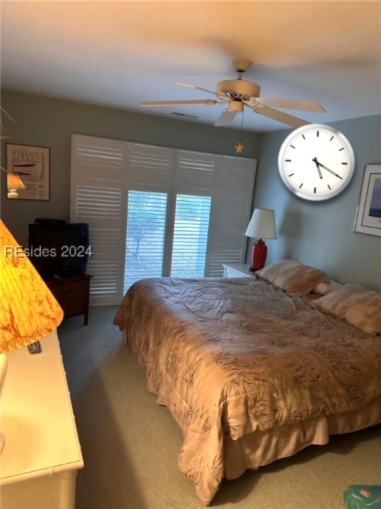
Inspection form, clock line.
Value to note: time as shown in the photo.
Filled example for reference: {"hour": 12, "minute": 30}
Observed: {"hour": 5, "minute": 20}
